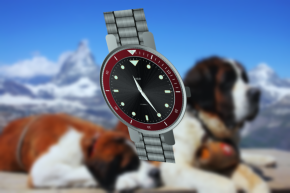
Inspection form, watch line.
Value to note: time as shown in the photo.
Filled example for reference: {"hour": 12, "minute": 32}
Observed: {"hour": 11, "minute": 25}
